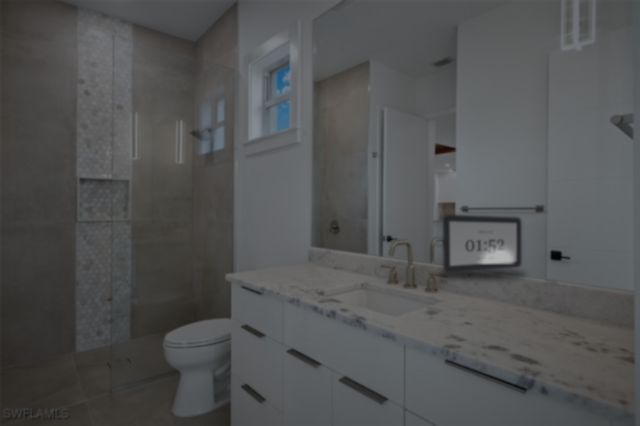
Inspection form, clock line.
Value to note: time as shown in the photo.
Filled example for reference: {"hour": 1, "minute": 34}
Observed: {"hour": 1, "minute": 52}
